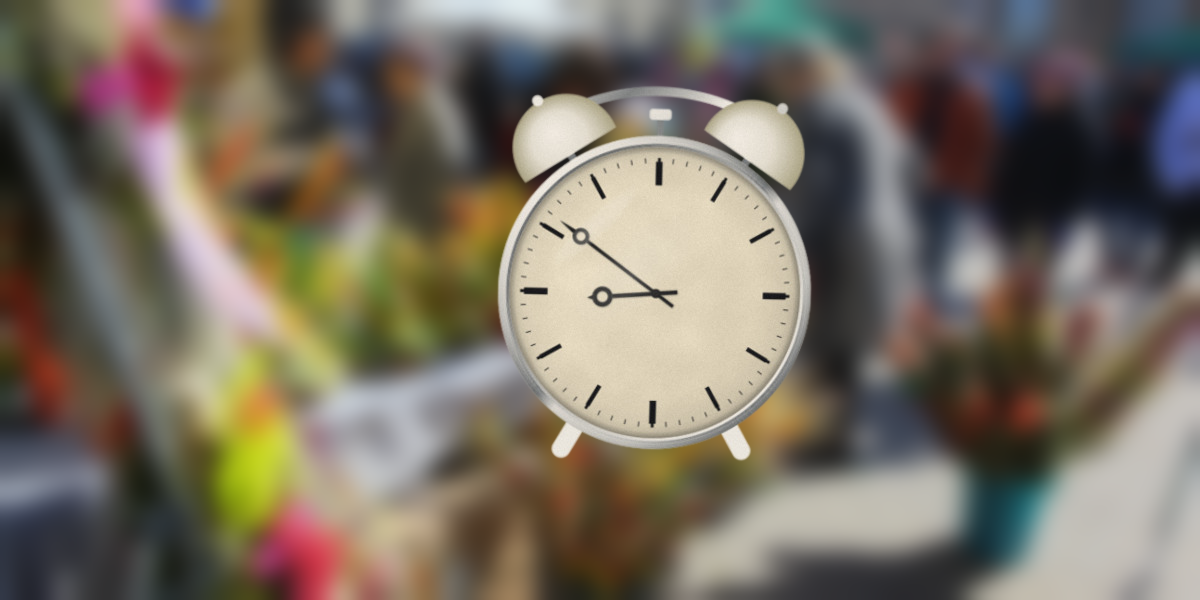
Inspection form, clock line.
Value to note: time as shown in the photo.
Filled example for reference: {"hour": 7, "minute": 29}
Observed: {"hour": 8, "minute": 51}
